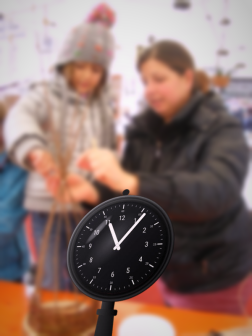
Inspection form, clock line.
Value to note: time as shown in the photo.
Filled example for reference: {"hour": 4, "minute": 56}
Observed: {"hour": 11, "minute": 6}
